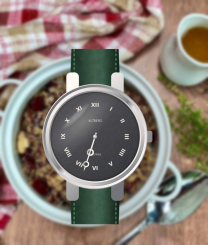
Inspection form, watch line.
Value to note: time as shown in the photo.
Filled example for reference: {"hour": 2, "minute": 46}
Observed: {"hour": 6, "minute": 33}
